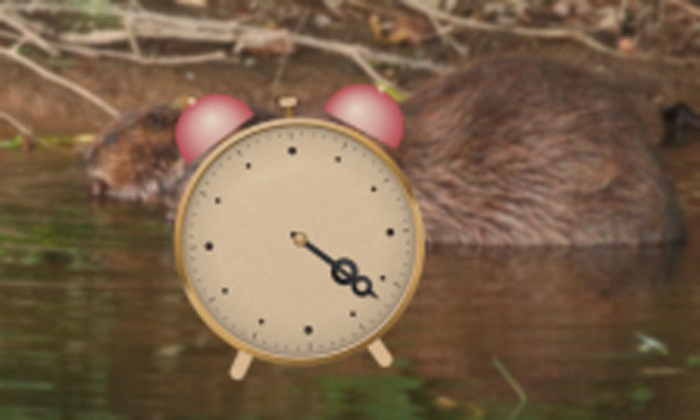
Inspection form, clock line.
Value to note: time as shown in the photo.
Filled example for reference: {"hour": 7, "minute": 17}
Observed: {"hour": 4, "minute": 22}
